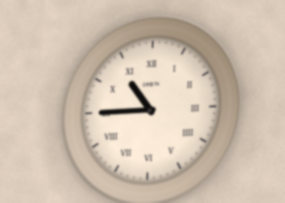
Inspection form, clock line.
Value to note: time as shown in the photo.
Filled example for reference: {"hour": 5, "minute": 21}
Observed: {"hour": 10, "minute": 45}
